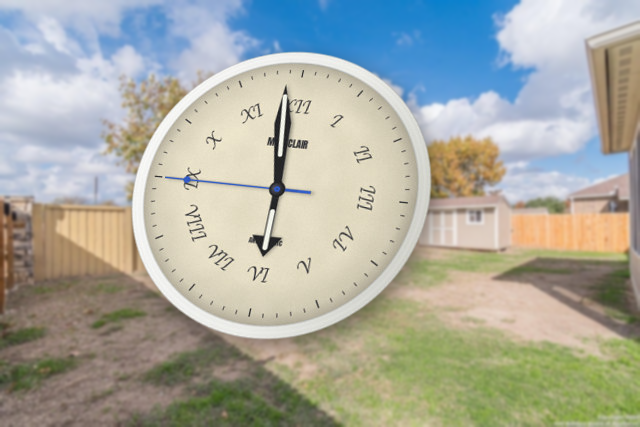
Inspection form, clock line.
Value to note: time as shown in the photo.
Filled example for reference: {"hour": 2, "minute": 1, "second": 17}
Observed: {"hour": 5, "minute": 58, "second": 45}
